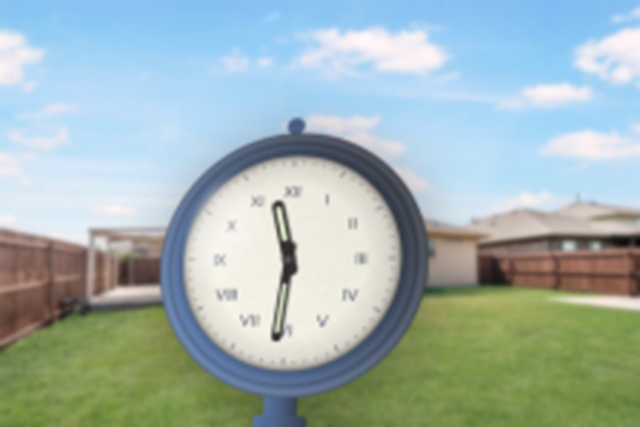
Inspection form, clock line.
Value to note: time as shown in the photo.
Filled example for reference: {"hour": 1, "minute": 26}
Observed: {"hour": 11, "minute": 31}
